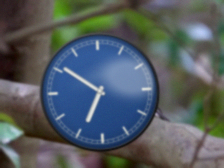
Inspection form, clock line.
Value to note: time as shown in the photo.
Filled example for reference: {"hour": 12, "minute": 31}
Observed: {"hour": 6, "minute": 51}
